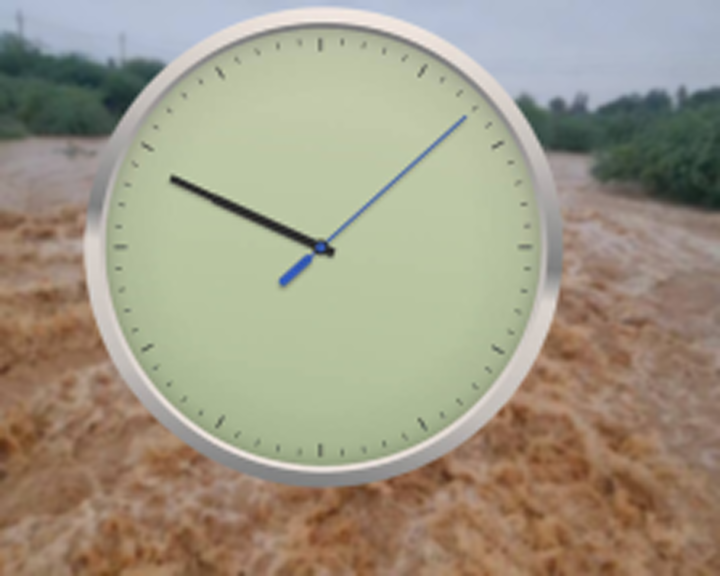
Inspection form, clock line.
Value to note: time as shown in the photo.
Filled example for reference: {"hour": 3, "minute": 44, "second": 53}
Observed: {"hour": 9, "minute": 49, "second": 8}
